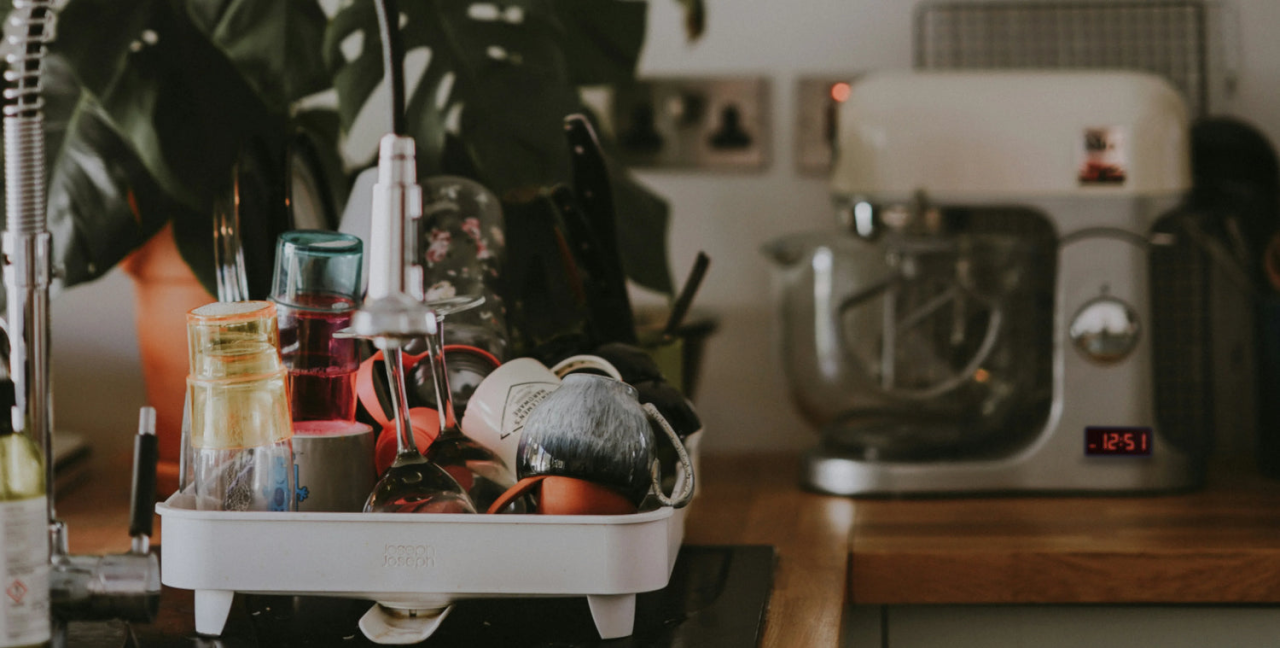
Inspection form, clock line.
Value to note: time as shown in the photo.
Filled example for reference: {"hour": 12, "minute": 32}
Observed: {"hour": 12, "minute": 51}
